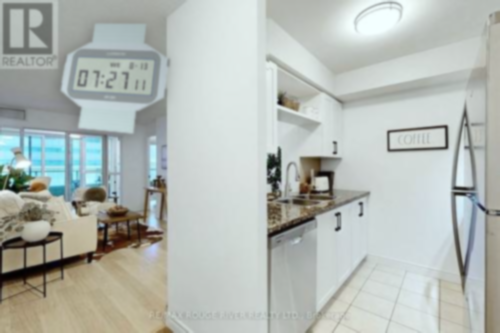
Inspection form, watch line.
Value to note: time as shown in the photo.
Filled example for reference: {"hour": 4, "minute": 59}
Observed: {"hour": 7, "minute": 27}
